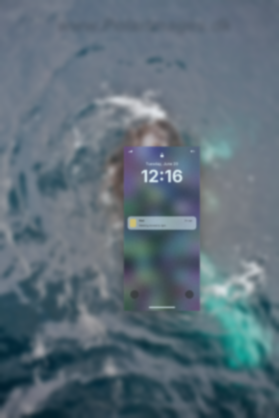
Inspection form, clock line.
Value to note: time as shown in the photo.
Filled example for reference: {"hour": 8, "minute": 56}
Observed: {"hour": 12, "minute": 16}
